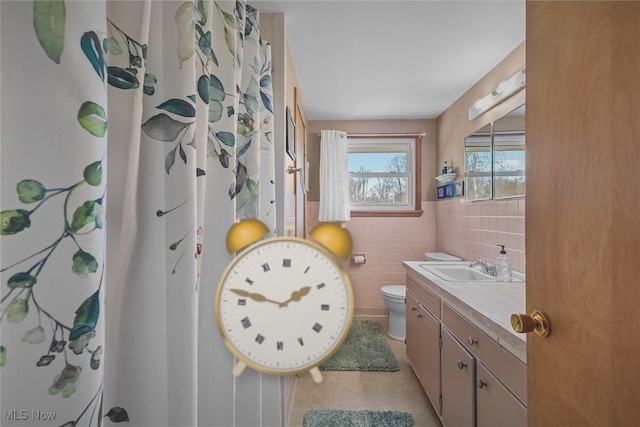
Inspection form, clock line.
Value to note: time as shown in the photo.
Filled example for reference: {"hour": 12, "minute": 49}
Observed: {"hour": 1, "minute": 47}
